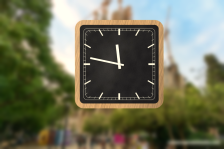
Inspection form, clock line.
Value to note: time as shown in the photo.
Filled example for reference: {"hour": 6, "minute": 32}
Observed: {"hour": 11, "minute": 47}
